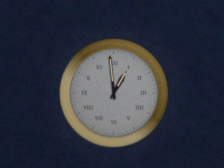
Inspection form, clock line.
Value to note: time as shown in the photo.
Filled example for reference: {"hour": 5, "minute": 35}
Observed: {"hour": 12, "minute": 59}
